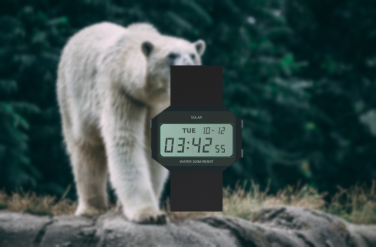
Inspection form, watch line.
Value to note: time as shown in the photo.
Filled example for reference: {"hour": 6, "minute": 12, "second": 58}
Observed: {"hour": 3, "minute": 42, "second": 55}
